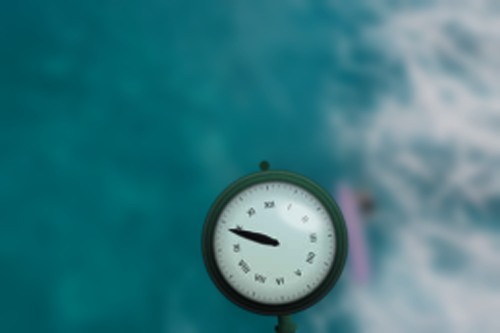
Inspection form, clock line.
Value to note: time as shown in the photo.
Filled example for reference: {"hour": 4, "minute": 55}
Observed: {"hour": 9, "minute": 49}
